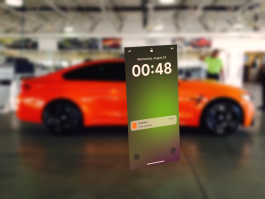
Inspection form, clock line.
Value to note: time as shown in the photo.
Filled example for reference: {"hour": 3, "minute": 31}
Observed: {"hour": 0, "minute": 48}
